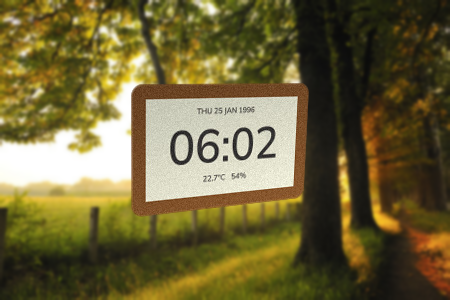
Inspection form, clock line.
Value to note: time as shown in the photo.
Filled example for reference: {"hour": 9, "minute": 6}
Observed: {"hour": 6, "minute": 2}
